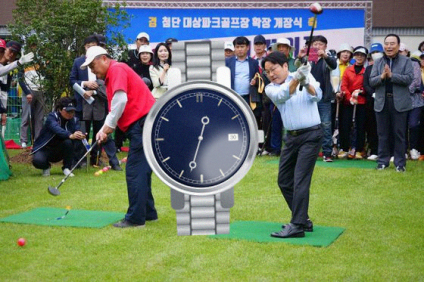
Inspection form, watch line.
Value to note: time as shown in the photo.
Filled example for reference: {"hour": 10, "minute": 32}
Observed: {"hour": 12, "minute": 33}
